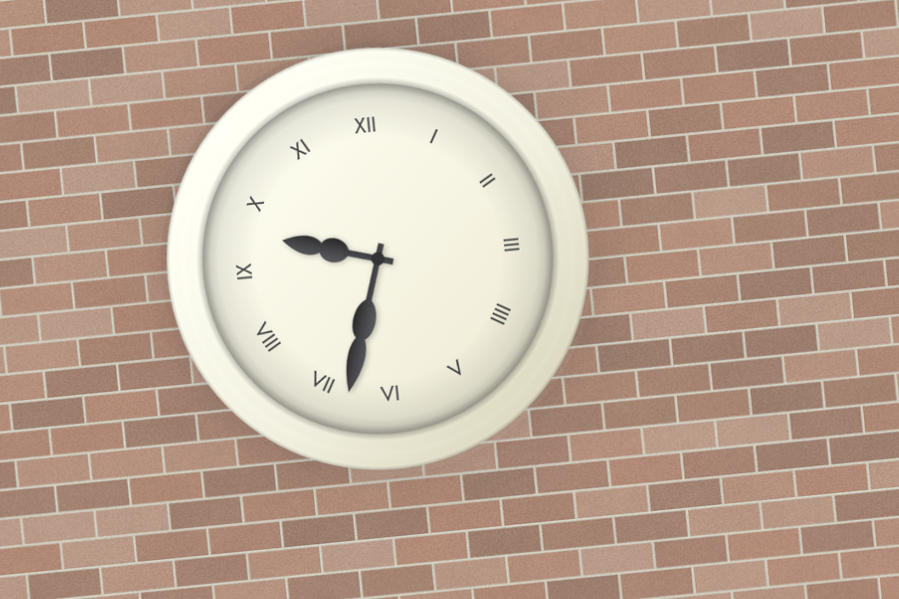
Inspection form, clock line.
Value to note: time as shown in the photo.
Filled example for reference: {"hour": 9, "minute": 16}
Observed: {"hour": 9, "minute": 33}
